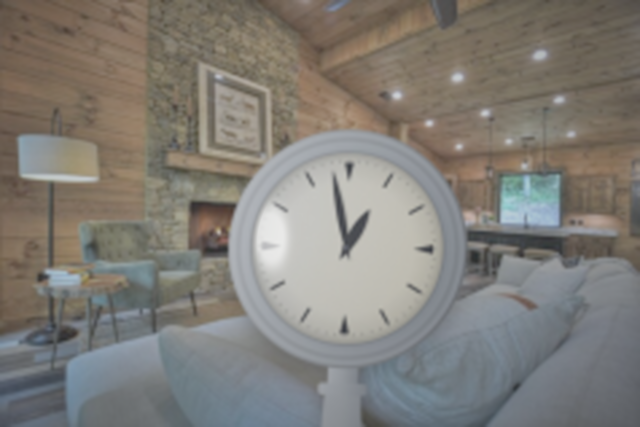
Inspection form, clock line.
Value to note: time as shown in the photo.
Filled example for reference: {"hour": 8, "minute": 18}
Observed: {"hour": 12, "minute": 58}
